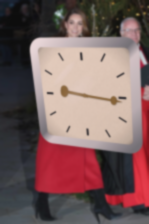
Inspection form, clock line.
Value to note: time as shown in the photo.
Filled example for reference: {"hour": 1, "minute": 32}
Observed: {"hour": 9, "minute": 16}
